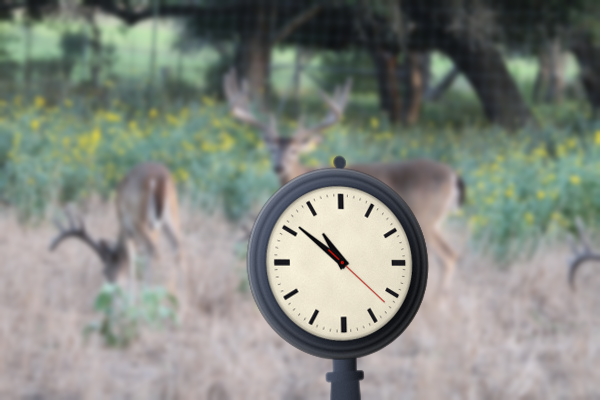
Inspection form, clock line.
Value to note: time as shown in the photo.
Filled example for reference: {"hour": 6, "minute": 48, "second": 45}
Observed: {"hour": 10, "minute": 51, "second": 22}
